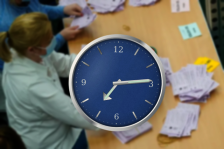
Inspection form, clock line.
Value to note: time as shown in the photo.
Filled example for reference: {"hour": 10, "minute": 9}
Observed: {"hour": 7, "minute": 14}
